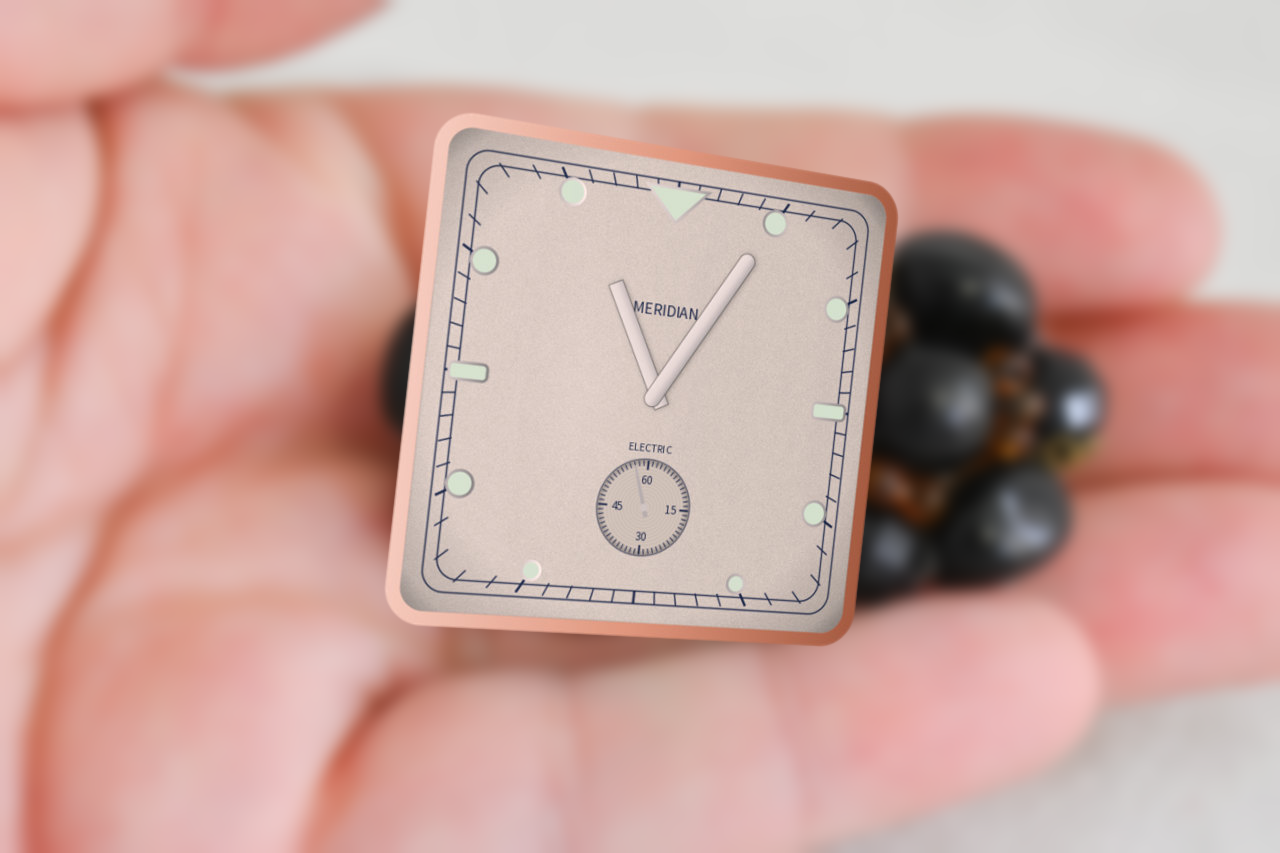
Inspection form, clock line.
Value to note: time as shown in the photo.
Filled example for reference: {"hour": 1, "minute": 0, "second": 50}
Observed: {"hour": 11, "minute": 4, "second": 57}
